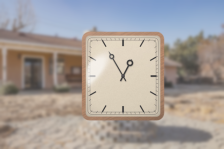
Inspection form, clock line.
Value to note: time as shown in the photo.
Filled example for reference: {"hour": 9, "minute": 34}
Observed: {"hour": 12, "minute": 55}
